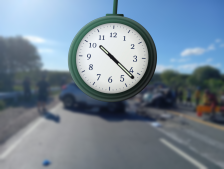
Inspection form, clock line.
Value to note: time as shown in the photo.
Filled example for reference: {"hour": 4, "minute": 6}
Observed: {"hour": 10, "minute": 22}
